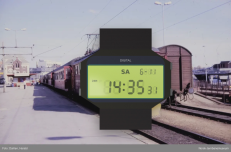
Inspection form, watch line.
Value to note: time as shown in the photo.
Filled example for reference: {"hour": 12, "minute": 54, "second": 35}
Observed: {"hour": 14, "minute": 35, "second": 31}
